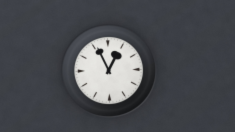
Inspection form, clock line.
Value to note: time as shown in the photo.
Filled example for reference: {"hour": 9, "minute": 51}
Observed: {"hour": 12, "minute": 56}
